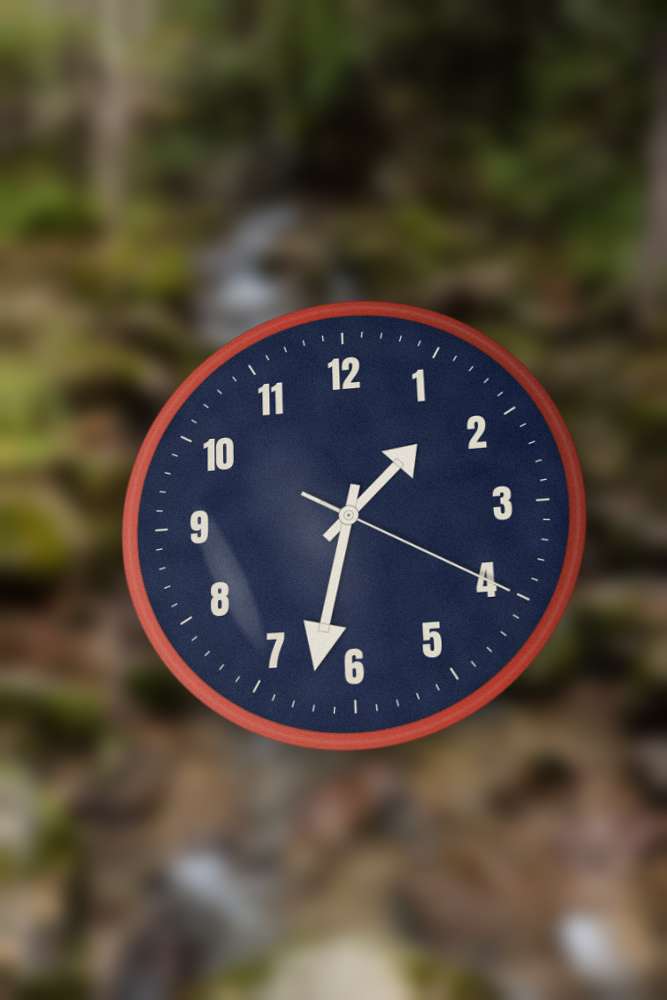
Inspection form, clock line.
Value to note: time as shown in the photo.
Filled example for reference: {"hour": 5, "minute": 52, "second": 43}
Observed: {"hour": 1, "minute": 32, "second": 20}
